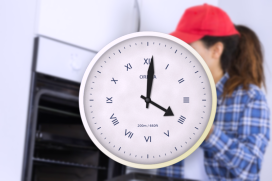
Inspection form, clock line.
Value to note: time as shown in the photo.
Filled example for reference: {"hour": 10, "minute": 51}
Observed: {"hour": 4, "minute": 1}
